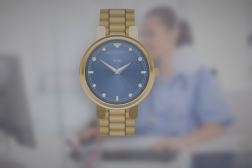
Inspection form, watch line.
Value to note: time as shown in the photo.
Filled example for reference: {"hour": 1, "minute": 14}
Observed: {"hour": 1, "minute": 51}
